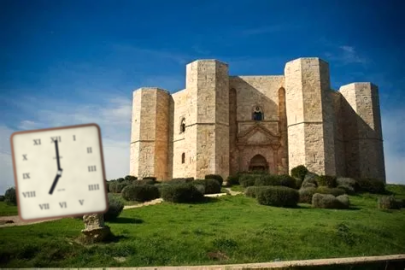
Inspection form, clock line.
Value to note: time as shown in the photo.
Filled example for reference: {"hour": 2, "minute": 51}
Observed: {"hour": 7, "minute": 0}
